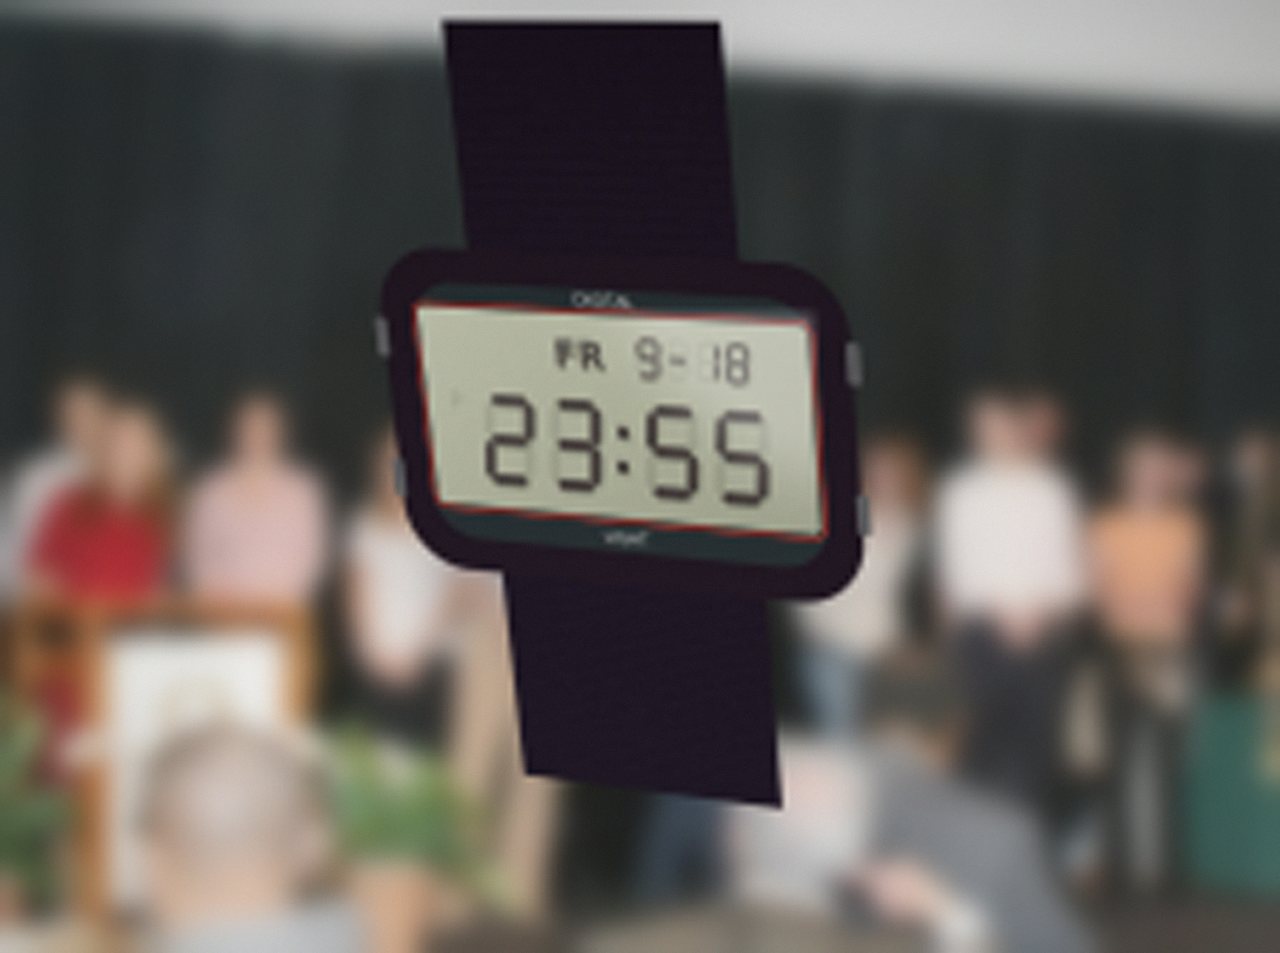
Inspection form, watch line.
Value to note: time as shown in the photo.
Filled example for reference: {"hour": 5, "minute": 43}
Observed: {"hour": 23, "minute": 55}
